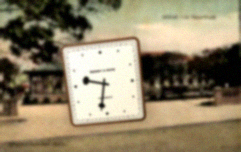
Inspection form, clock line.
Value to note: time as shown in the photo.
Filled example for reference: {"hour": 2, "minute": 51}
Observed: {"hour": 9, "minute": 32}
